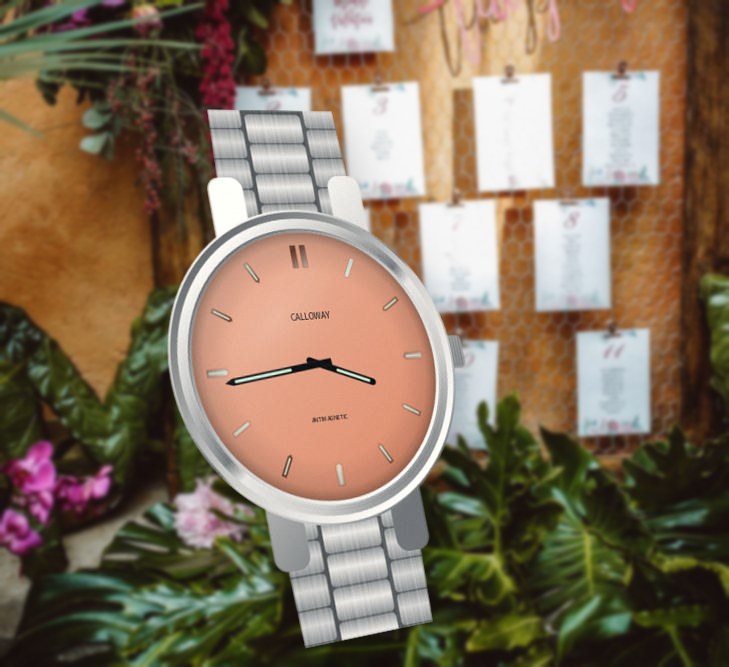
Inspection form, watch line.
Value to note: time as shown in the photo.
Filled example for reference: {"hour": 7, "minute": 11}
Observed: {"hour": 3, "minute": 44}
